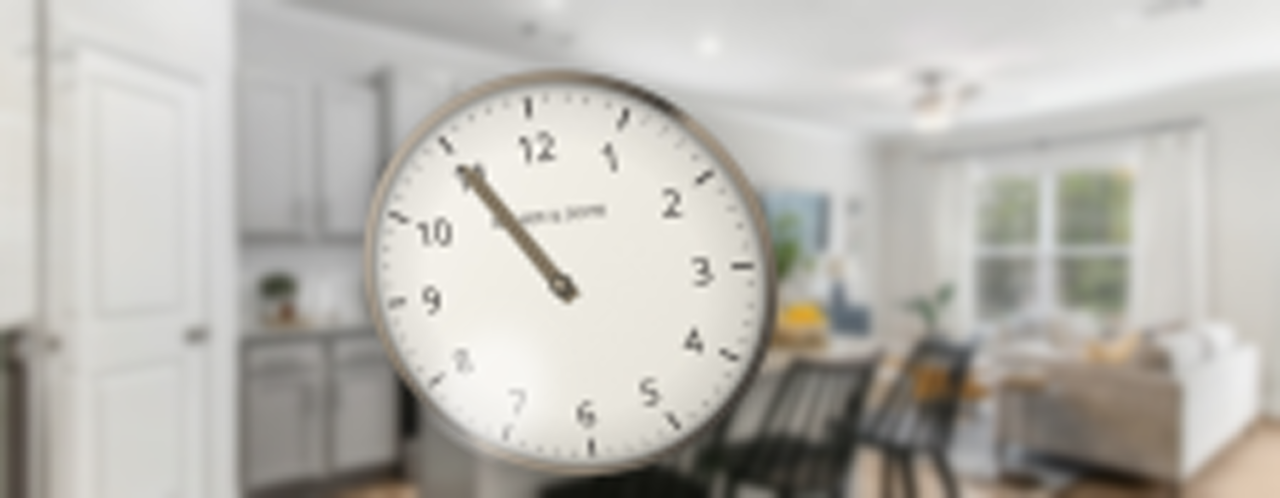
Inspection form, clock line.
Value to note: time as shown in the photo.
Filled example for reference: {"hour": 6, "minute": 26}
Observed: {"hour": 10, "minute": 55}
